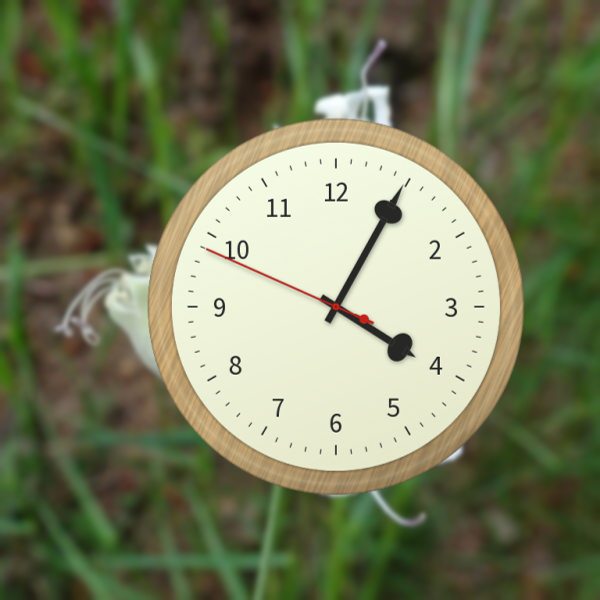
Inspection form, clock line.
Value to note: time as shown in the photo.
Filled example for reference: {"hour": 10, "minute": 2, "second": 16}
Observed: {"hour": 4, "minute": 4, "second": 49}
